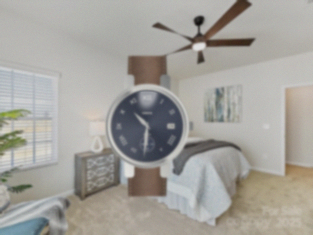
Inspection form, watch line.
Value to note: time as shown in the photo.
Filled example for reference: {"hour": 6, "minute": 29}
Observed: {"hour": 10, "minute": 31}
